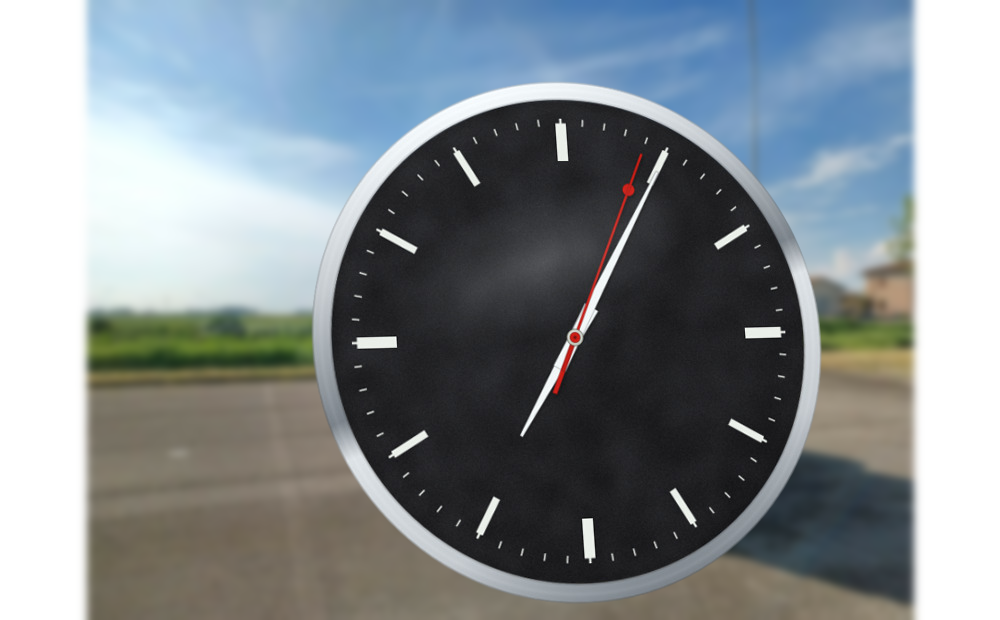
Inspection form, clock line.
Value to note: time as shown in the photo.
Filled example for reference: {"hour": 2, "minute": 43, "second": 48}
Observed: {"hour": 7, "minute": 5, "second": 4}
